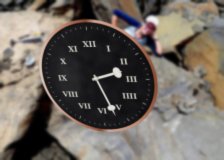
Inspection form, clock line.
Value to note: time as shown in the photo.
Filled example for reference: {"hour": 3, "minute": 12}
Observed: {"hour": 2, "minute": 27}
